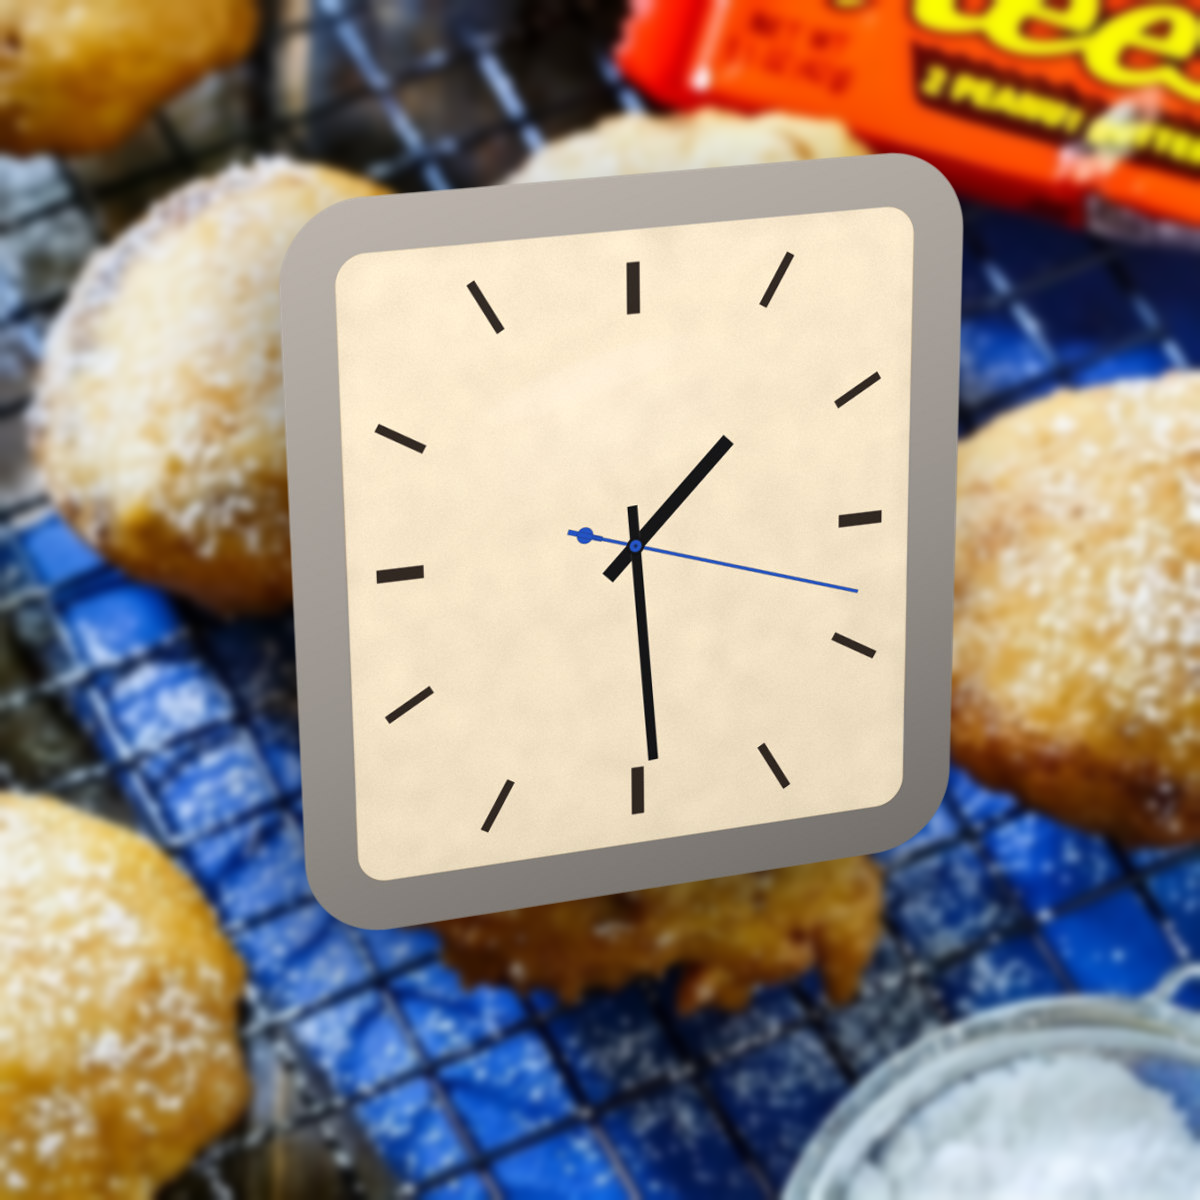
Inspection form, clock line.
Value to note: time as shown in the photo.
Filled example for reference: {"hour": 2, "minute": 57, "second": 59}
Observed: {"hour": 1, "minute": 29, "second": 18}
